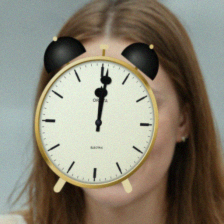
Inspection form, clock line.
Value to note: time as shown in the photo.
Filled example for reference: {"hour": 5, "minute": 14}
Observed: {"hour": 12, "minute": 1}
